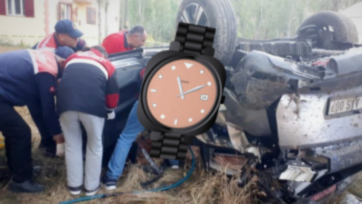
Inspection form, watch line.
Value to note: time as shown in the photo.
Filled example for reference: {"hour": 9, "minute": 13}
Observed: {"hour": 11, "minute": 10}
